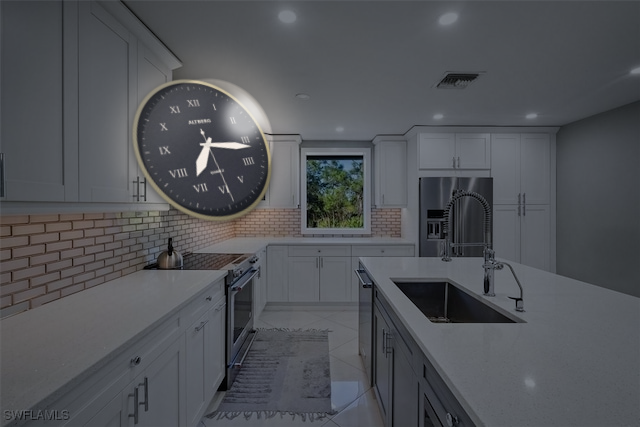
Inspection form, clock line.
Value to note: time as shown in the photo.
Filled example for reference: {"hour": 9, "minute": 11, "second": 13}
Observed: {"hour": 7, "minute": 16, "second": 29}
